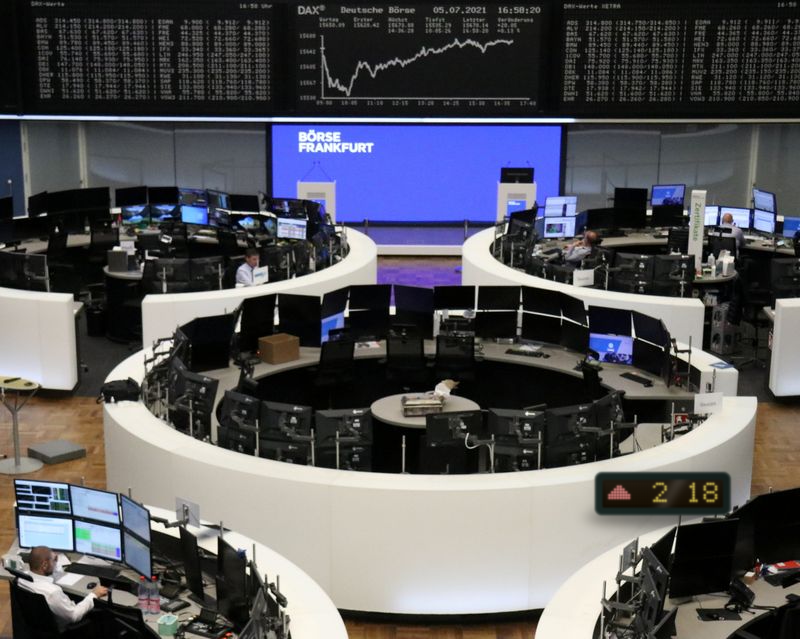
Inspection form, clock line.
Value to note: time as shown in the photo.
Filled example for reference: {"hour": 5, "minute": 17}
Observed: {"hour": 2, "minute": 18}
